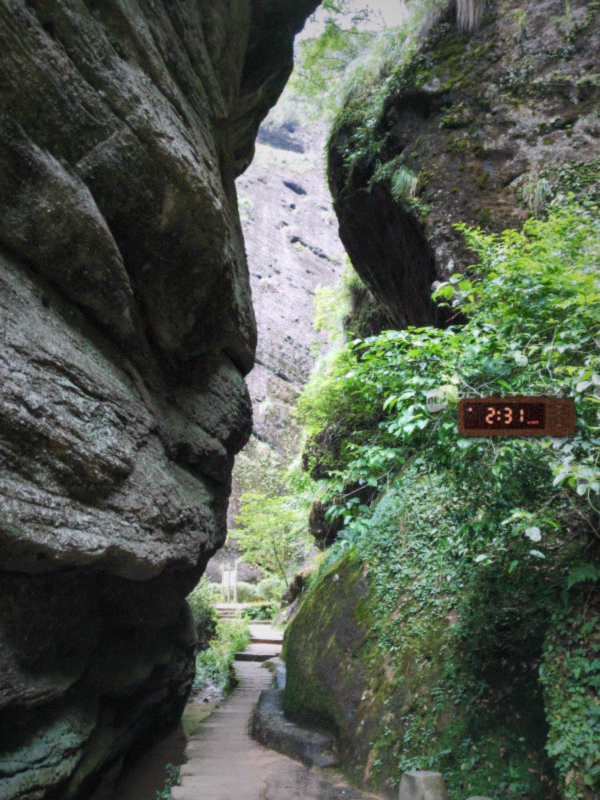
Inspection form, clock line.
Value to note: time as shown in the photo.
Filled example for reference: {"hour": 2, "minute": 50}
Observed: {"hour": 2, "minute": 31}
